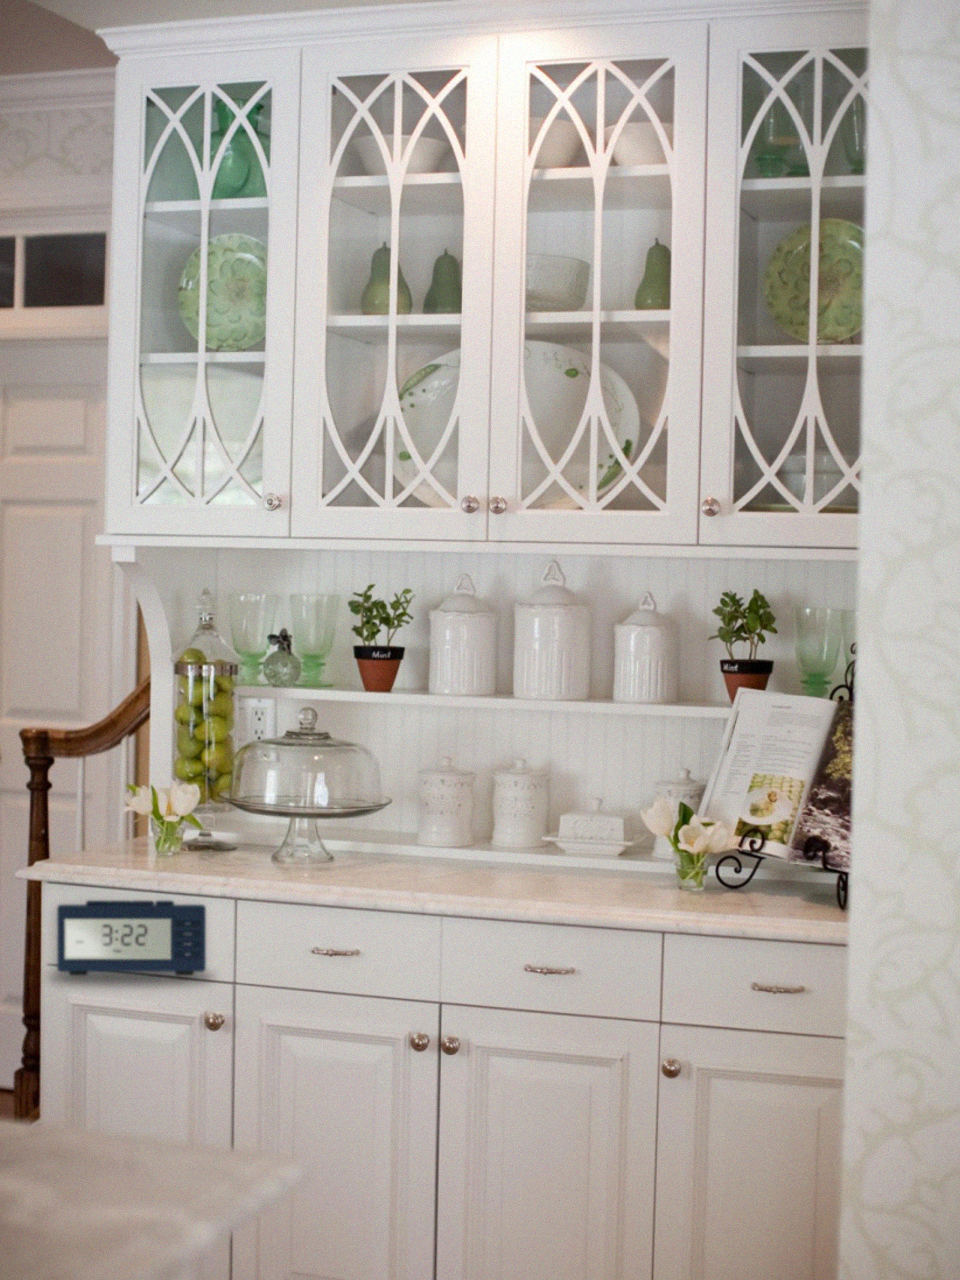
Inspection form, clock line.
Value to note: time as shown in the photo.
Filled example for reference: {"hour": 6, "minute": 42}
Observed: {"hour": 3, "minute": 22}
